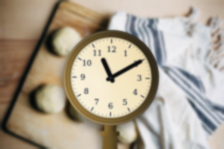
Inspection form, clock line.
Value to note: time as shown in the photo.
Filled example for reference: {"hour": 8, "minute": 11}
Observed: {"hour": 11, "minute": 10}
